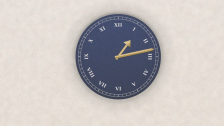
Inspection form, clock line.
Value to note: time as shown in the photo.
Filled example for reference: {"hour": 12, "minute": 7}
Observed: {"hour": 1, "minute": 13}
